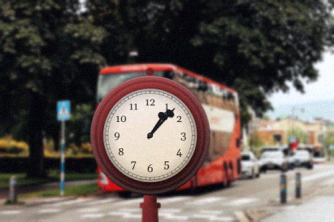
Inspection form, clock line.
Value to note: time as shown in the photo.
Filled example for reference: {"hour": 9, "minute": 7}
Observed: {"hour": 1, "minute": 7}
